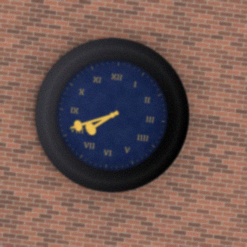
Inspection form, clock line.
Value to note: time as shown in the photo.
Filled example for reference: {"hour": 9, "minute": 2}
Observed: {"hour": 7, "minute": 41}
